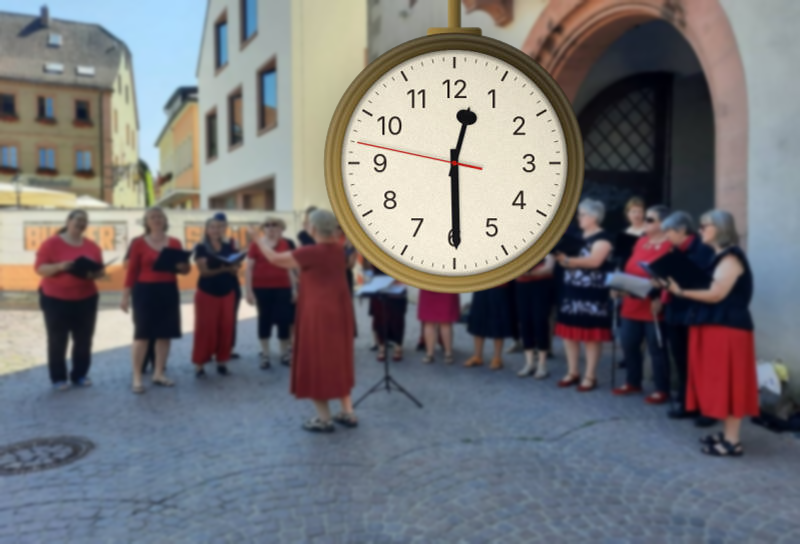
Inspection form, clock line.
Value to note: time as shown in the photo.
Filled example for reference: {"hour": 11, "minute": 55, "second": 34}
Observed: {"hour": 12, "minute": 29, "second": 47}
